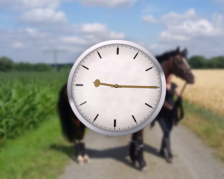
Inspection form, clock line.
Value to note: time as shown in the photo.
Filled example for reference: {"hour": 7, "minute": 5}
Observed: {"hour": 9, "minute": 15}
